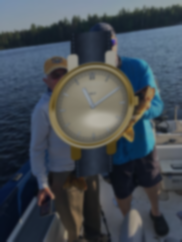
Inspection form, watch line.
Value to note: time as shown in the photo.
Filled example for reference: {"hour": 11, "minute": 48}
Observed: {"hour": 11, "minute": 10}
